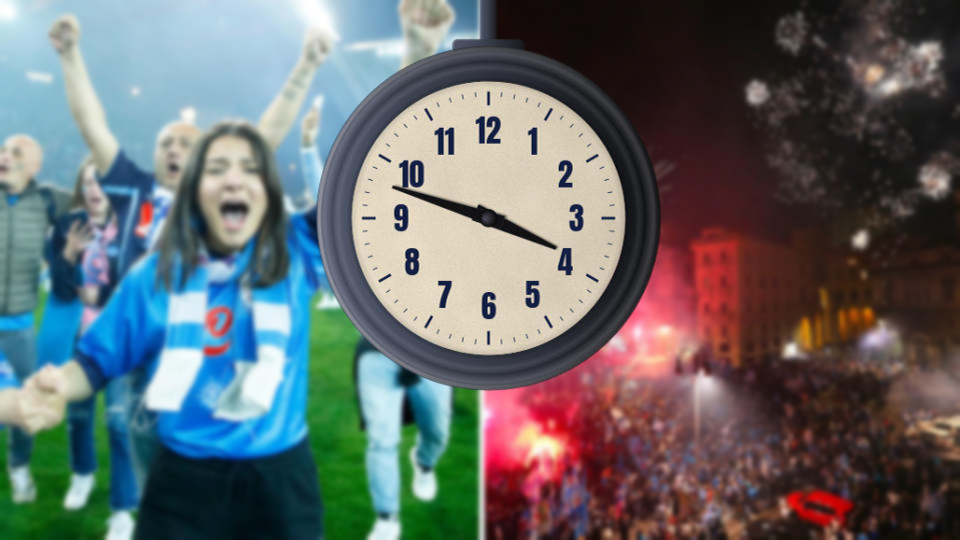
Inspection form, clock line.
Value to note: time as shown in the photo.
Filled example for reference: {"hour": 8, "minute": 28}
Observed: {"hour": 3, "minute": 48}
